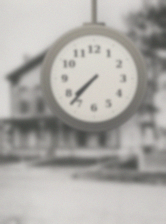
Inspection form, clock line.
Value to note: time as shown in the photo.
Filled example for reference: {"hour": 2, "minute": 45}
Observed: {"hour": 7, "minute": 37}
